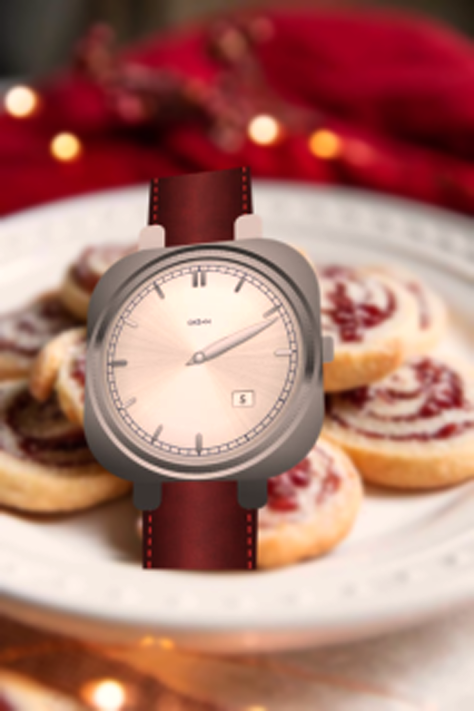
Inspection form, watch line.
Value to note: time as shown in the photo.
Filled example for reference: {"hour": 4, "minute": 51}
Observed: {"hour": 2, "minute": 11}
